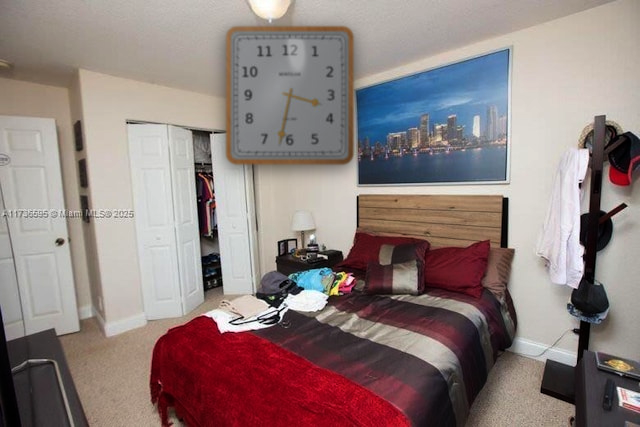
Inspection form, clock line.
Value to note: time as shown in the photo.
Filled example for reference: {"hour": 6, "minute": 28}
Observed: {"hour": 3, "minute": 32}
